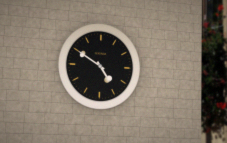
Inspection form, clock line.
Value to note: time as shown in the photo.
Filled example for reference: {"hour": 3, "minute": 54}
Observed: {"hour": 4, "minute": 50}
